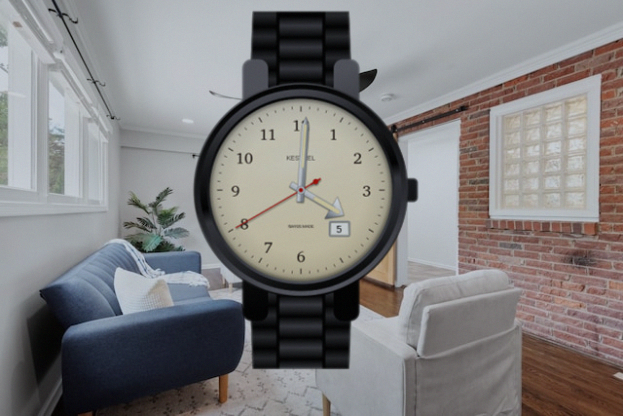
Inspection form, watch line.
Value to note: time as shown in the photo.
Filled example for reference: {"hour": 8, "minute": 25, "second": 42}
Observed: {"hour": 4, "minute": 0, "second": 40}
